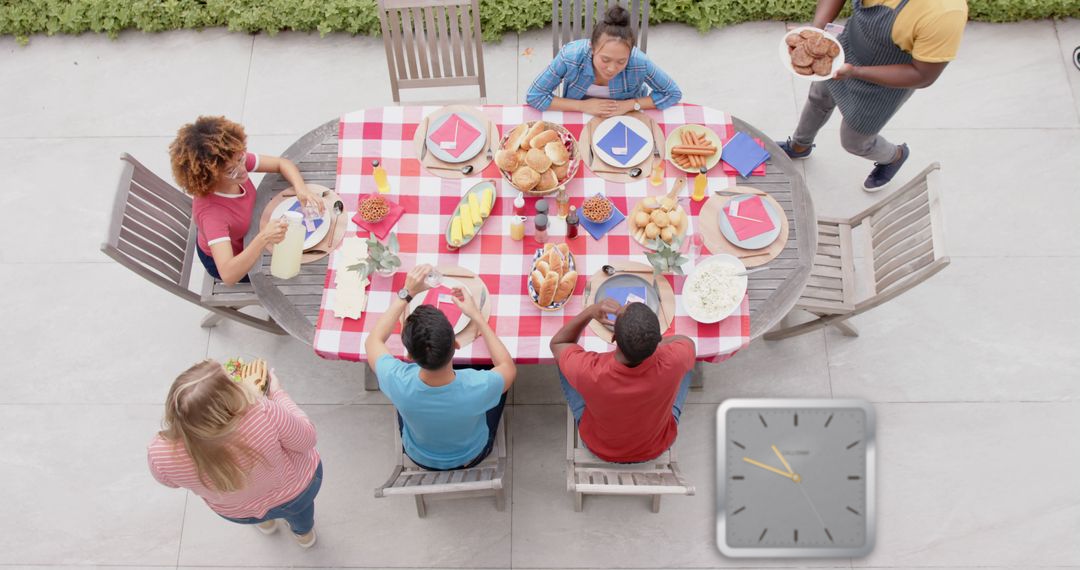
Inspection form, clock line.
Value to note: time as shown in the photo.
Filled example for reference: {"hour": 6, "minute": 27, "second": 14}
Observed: {"hour": 10, "minute": 48, "second": 25}
